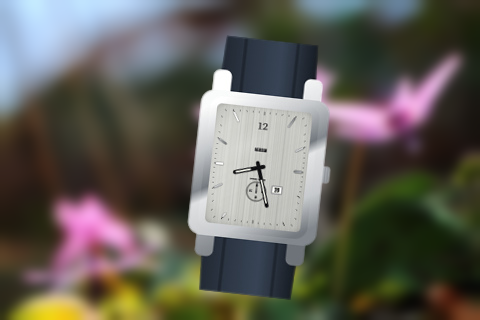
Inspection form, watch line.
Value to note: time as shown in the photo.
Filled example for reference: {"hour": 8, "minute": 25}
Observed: {"hour": 8, "minute": 27}
